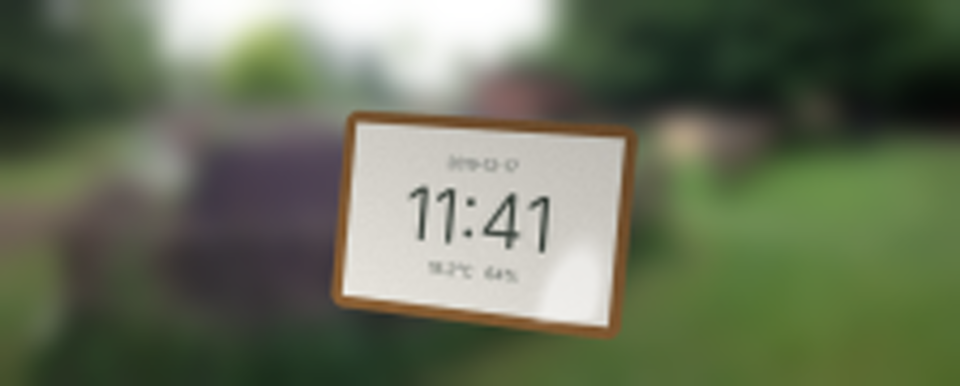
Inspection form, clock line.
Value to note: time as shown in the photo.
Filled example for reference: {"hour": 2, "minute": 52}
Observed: {"hour": 11, "minute": 41}
